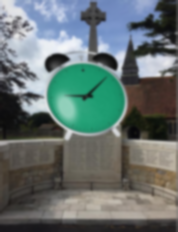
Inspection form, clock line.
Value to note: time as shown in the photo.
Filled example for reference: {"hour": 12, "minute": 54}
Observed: {"hour": 9, "minute": 8}
